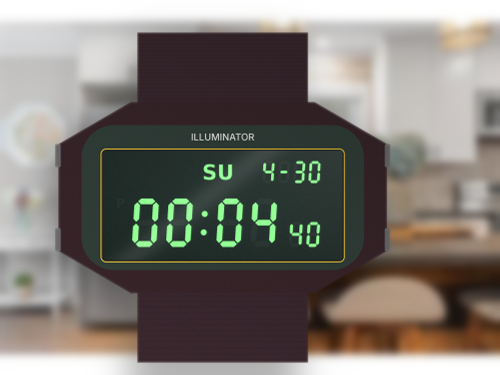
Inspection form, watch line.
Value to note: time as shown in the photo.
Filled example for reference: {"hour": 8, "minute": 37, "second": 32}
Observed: {"hour": 0, "minute": 4, "second": 40}
